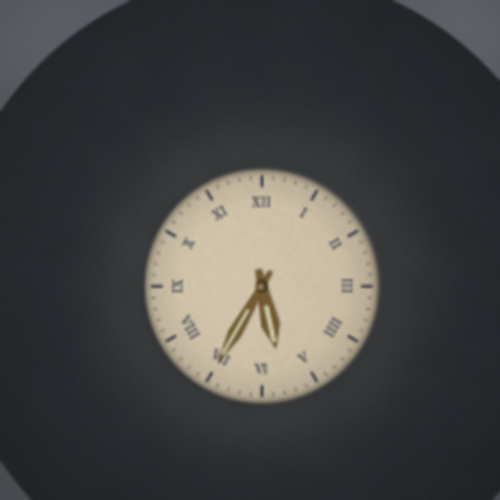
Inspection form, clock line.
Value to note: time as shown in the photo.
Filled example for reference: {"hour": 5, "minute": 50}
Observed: {"hour": 5, "minute": 35}
